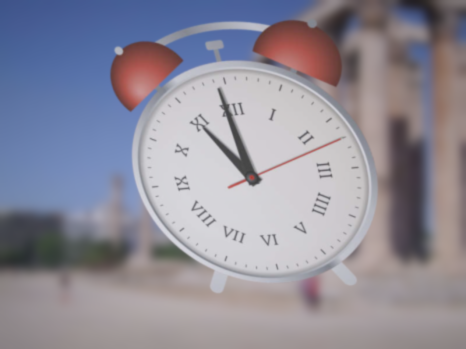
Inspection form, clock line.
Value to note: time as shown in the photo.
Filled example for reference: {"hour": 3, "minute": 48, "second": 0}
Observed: {"hour": 10, "minute": 59, "second": 12}
